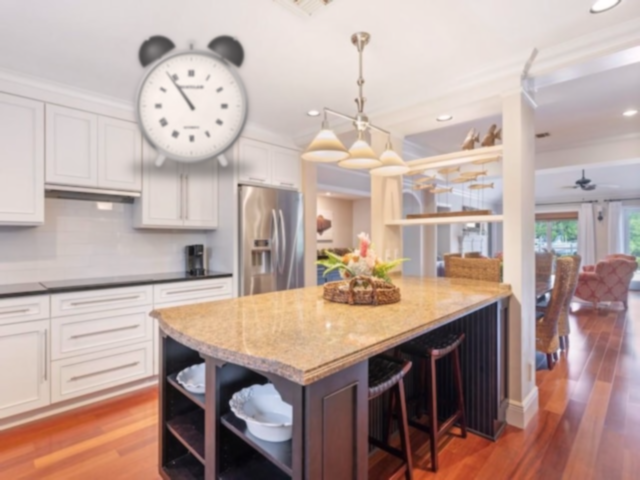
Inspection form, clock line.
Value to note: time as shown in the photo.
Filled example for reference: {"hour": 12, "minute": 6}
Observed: {"hour": 10, "minute": 54}
